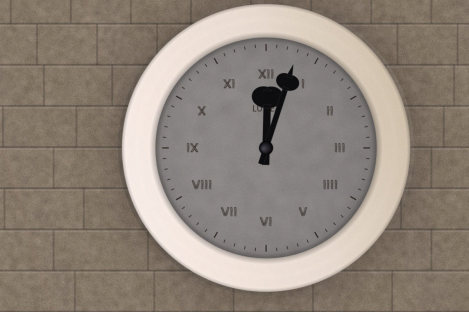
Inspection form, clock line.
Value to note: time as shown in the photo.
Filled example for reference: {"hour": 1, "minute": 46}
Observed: {"hour": 12, "minute": 3}
